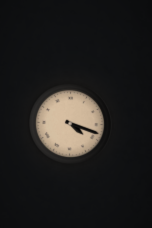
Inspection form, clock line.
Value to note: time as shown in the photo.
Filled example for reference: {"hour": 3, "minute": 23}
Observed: {"hour": 4, "minute": 18}
